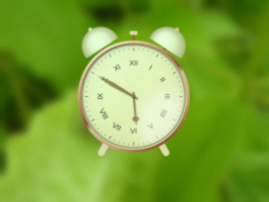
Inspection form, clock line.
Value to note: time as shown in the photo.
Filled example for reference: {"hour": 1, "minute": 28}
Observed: {"hour": 5, "minute": 50}
